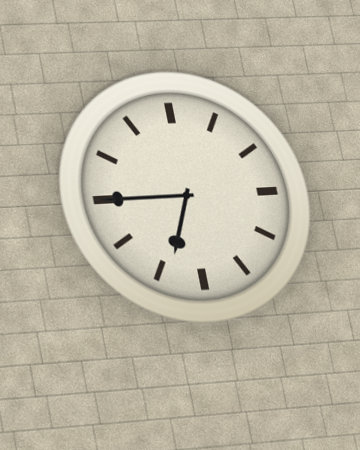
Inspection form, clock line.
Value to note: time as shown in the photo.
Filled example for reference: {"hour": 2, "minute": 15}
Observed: {"hour": 6, "minute": 45}
